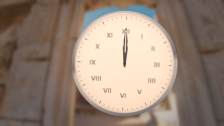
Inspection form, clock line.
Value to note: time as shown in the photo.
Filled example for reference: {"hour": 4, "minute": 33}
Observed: {"hour": 12, "minute": 0}
